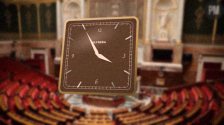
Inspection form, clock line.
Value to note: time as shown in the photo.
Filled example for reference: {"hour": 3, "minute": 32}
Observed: {"hour": 3, "minute": 55}
